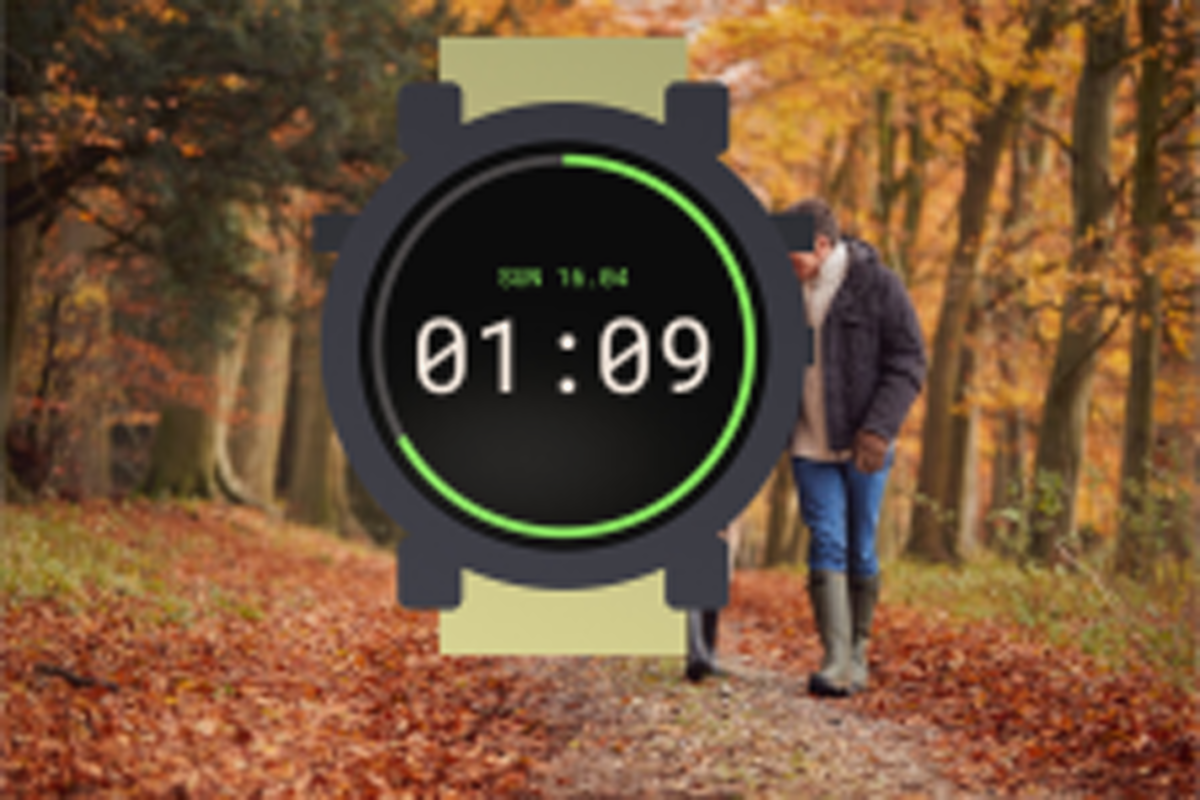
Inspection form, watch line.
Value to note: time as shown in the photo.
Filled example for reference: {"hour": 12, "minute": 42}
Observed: {"hour": 1, "minute": 9}
